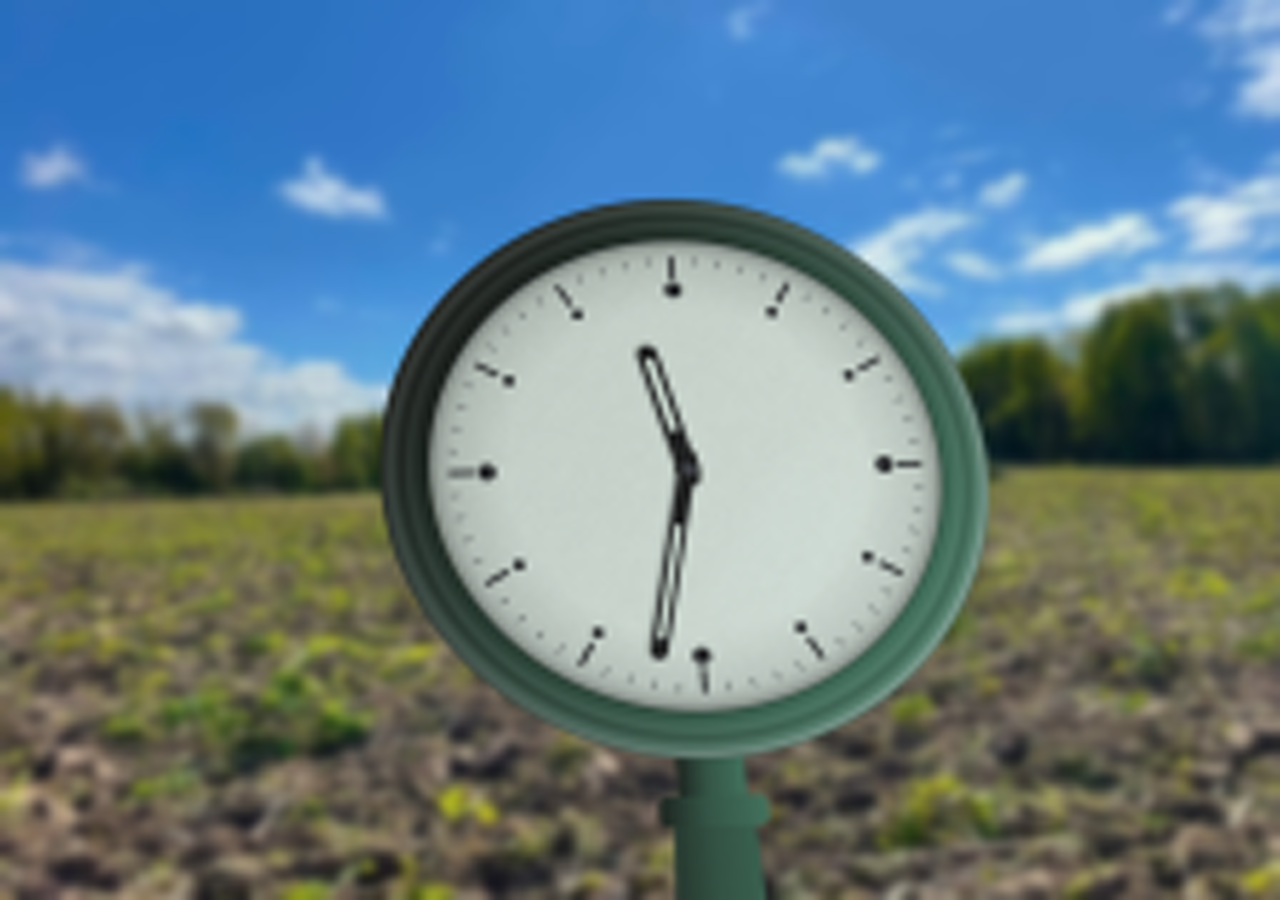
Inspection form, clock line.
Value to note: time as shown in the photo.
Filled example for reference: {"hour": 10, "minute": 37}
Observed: {"hour": 11, "minute": 32}
